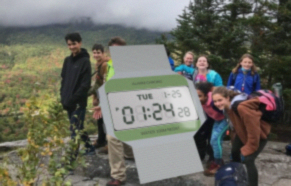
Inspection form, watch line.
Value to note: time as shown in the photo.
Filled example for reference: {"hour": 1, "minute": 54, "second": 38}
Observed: {"hour": 1, "minute": 24, "second": 28}
